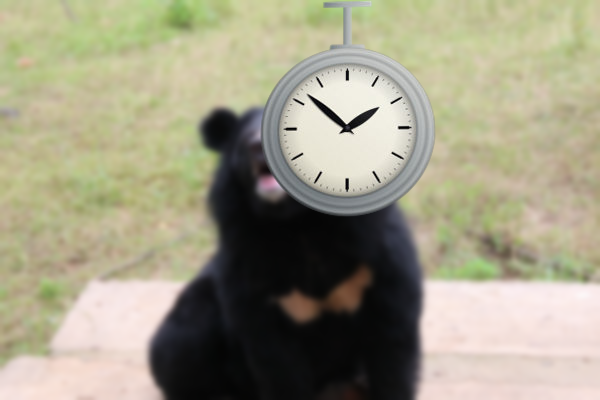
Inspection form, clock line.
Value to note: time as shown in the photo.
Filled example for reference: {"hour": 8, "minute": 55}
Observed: {"hour": 1, "minute": 52}
